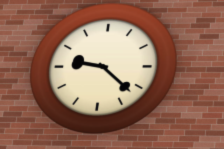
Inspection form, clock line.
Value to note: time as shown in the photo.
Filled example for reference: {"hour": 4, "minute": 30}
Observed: {"hour": 9, "minute": 22}
